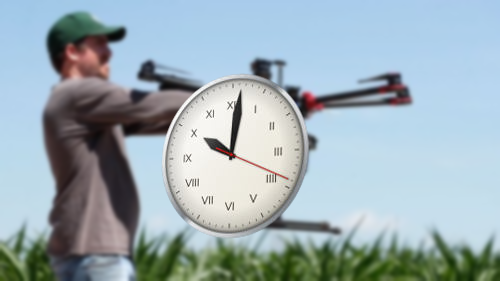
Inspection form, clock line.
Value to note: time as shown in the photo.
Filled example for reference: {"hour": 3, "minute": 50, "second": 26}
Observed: {"hour": 10, "minute": 1, "second": 19}
